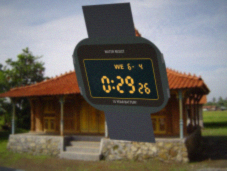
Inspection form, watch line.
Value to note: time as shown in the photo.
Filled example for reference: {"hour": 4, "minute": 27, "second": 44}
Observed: {"hour": 0, "minute": 29, "second": 26}
